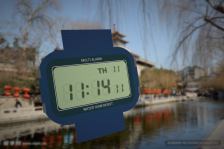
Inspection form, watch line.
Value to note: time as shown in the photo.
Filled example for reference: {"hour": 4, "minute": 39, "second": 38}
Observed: {"hour": 11, "minute": 14, "second": 11}
